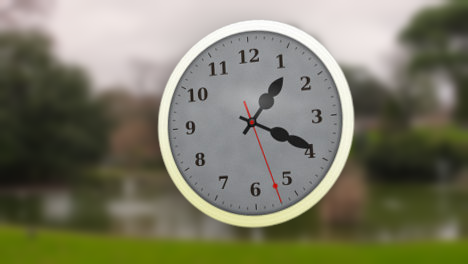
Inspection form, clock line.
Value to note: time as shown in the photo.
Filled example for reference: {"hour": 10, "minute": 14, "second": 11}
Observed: {"hour": 1, "minute": 19, "second": 27}
